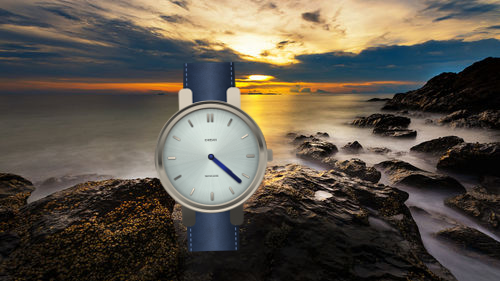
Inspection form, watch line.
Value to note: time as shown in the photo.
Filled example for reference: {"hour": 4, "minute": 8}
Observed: {"hour": 4, "minute": 22}
